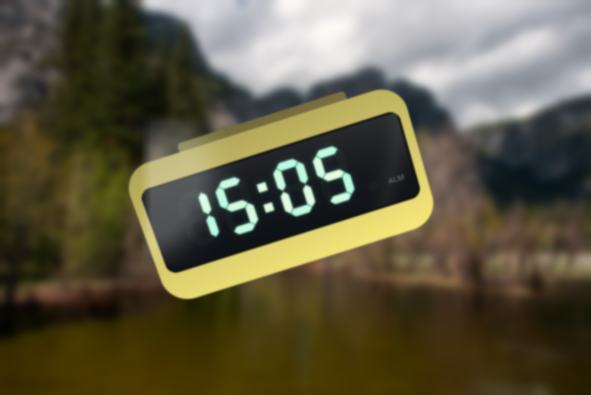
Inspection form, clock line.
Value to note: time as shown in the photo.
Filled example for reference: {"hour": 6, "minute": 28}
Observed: {"hour": 15, "minute": 5}
